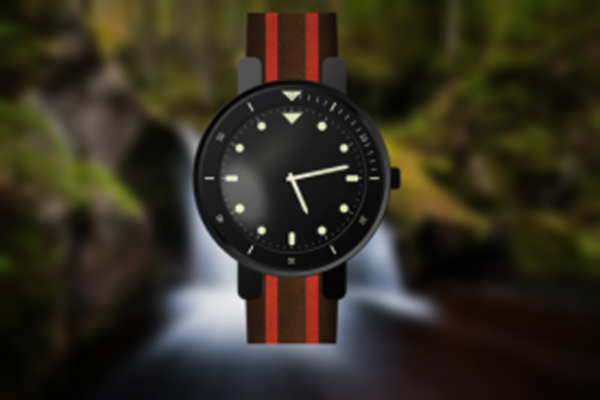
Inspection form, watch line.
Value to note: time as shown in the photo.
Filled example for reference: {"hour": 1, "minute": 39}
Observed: {"hour": 5, "minute": 13}
